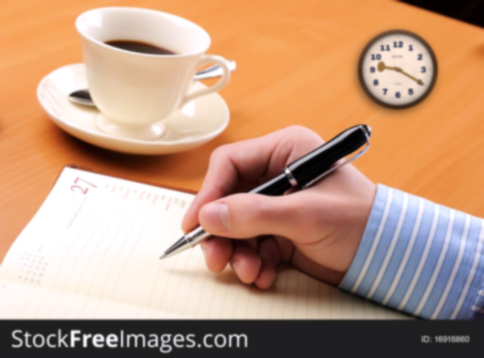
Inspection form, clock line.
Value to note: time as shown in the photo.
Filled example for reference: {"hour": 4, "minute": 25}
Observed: {"hour": 9, "minute": 20}
